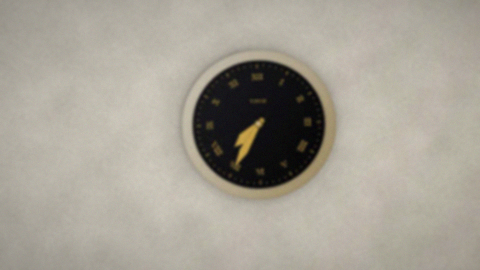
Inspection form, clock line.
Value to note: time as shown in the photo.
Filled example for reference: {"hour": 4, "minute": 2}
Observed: {"hour": 7, "minute": 35}
